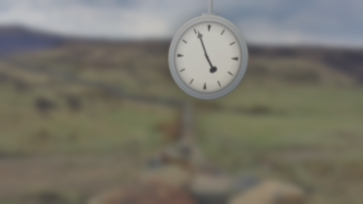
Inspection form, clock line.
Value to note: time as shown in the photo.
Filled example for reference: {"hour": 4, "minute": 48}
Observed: {"hour": 4, "minute": 56}
